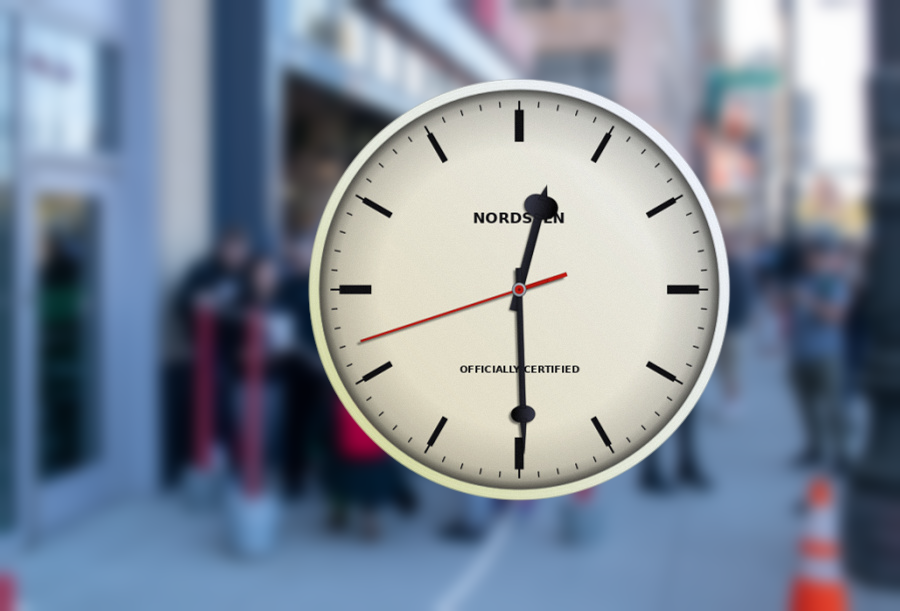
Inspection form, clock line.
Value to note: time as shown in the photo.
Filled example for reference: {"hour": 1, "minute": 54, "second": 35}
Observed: {"hour": 12, "minute": 29, "second": 42}
